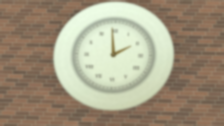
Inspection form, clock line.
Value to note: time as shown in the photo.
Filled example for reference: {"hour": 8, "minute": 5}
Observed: {"hour": 1, "minute": 59}
